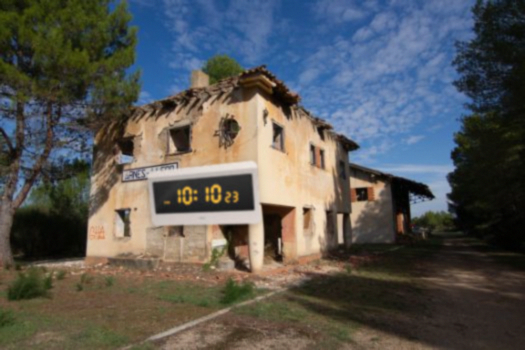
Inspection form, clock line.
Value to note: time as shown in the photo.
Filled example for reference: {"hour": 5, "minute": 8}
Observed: {"hour": 10, "minute": 10}
